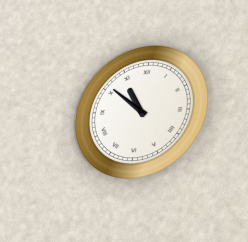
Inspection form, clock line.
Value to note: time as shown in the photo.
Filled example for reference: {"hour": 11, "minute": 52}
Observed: {"hour": 10, "minute": 51}
